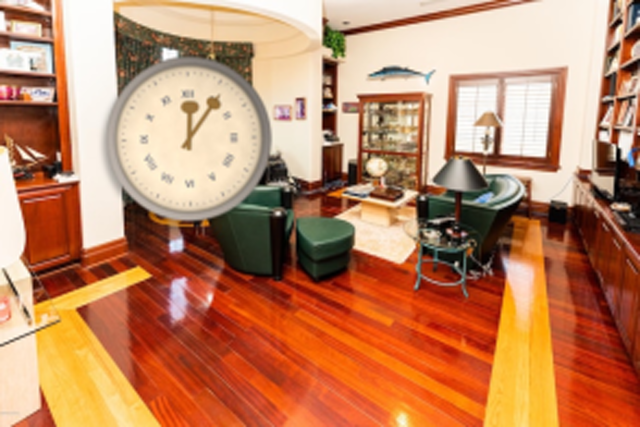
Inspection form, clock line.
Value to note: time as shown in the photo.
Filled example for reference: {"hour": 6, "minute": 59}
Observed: {"hour": 12, "minute": 6}
